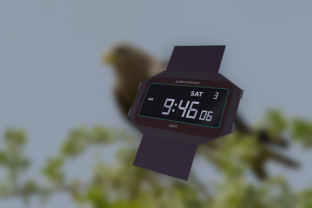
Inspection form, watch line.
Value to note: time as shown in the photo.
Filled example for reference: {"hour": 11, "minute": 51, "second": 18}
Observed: {"hour": 9, "minute": 46, "second": 6}
